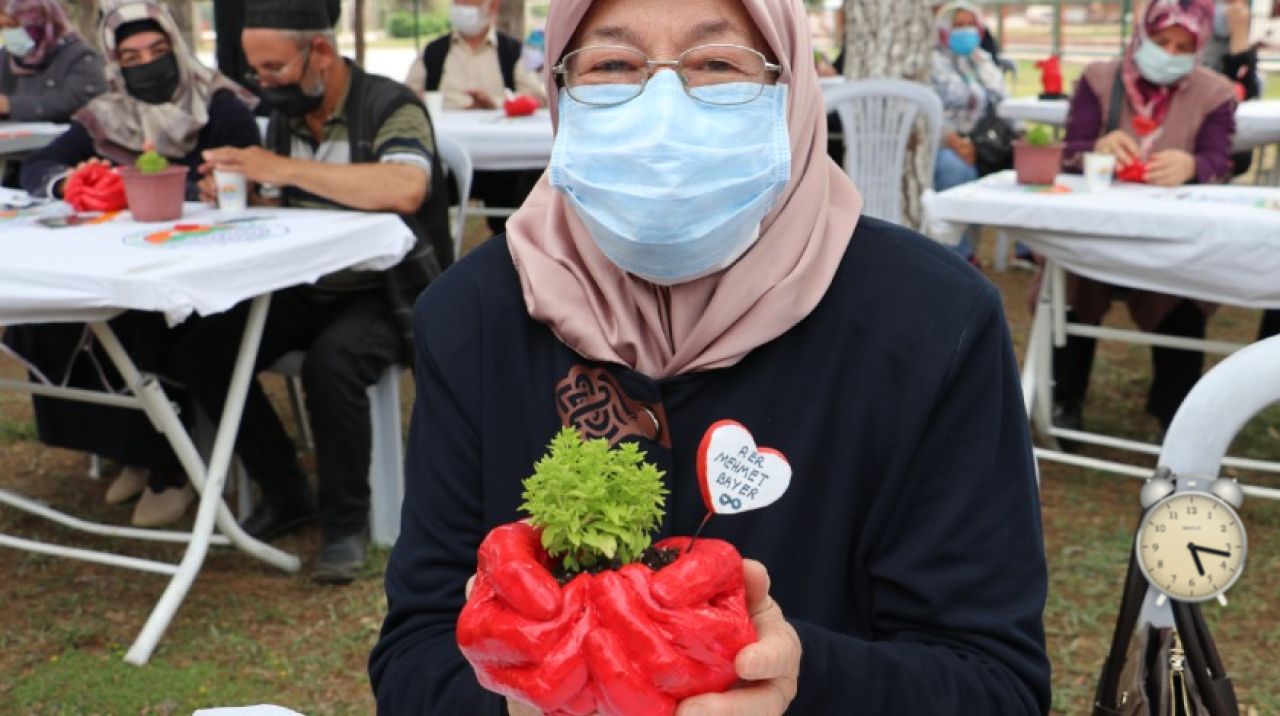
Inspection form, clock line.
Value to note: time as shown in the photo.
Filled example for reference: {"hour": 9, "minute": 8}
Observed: {"hour": 5, "minute": 17}
